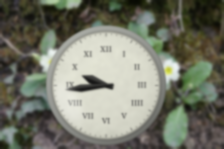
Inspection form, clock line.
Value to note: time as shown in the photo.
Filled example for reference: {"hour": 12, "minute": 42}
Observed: {"hour": 9, "minute": 44}
